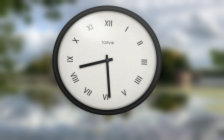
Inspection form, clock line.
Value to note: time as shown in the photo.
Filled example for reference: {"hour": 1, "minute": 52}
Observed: {"hour": 8, "minute": 29}
